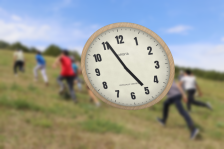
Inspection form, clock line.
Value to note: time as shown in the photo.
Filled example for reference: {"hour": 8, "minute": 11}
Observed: {"hour": 4, "minute": 56}
